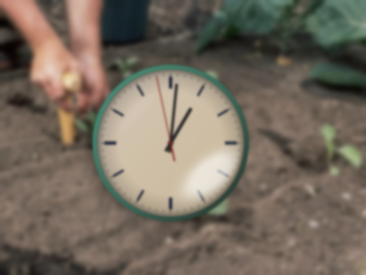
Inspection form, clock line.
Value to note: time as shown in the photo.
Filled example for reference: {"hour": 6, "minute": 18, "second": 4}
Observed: {"hour": 1, "minute": 0, "second": 58}
